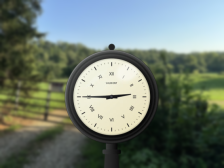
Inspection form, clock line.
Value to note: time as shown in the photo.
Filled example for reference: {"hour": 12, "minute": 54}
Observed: {"hour": 2, "minute": 45}
